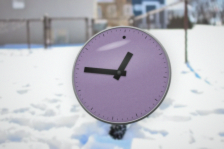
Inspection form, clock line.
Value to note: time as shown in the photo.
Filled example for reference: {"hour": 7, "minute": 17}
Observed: {"hour": 12, "minute": 45}
